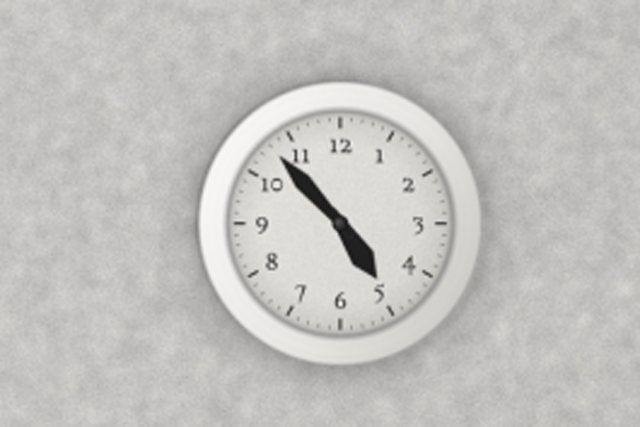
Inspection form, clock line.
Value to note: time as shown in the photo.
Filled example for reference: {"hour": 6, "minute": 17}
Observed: {"hour": 4, "minute": 53}
